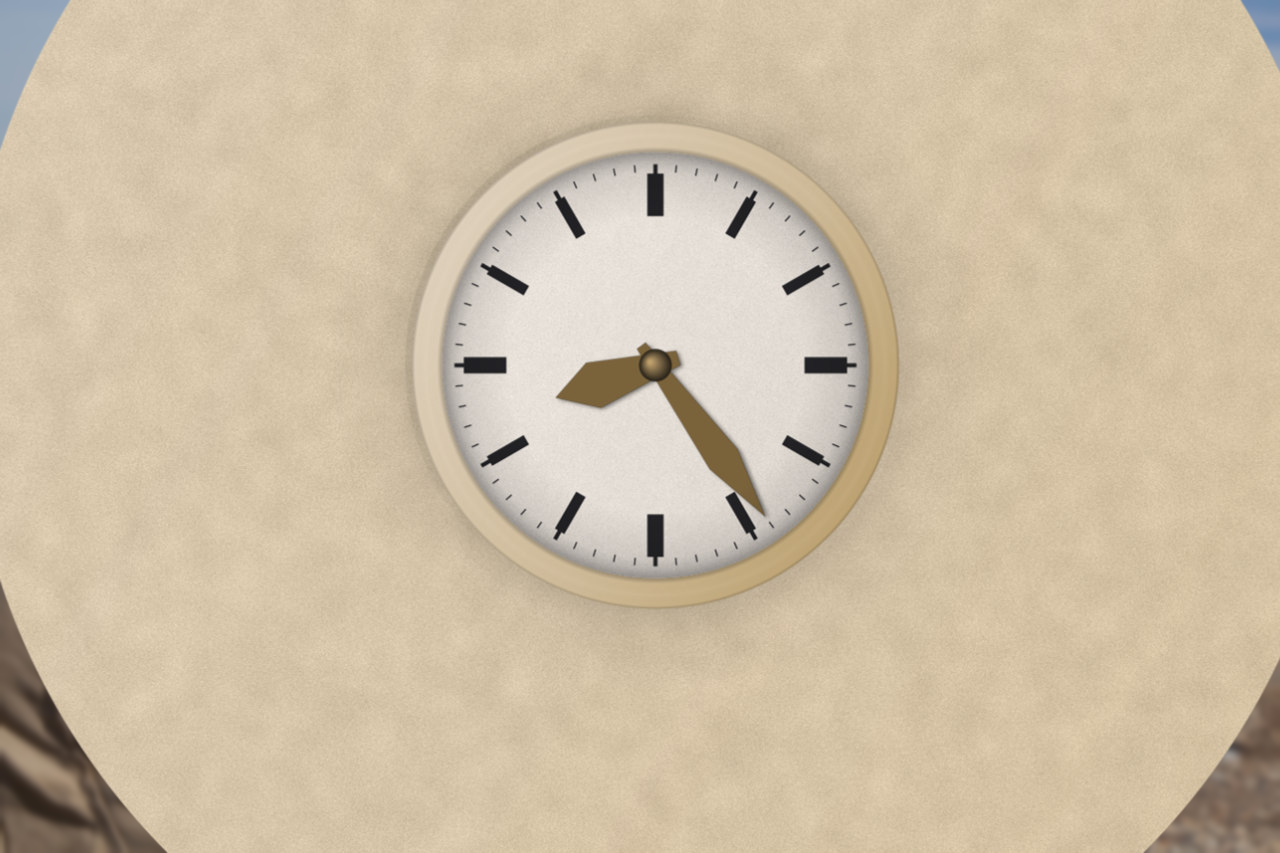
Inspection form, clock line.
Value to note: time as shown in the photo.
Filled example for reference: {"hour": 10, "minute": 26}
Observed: {"hour": 8, "minute": 24}
